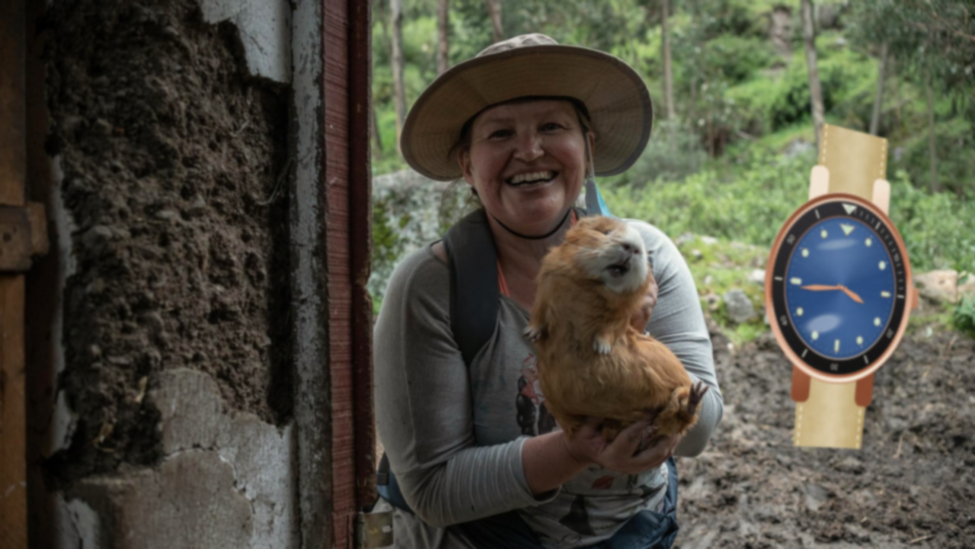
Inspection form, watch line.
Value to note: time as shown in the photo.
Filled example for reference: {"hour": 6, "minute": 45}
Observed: {"hour": 3, "minute": 44}
